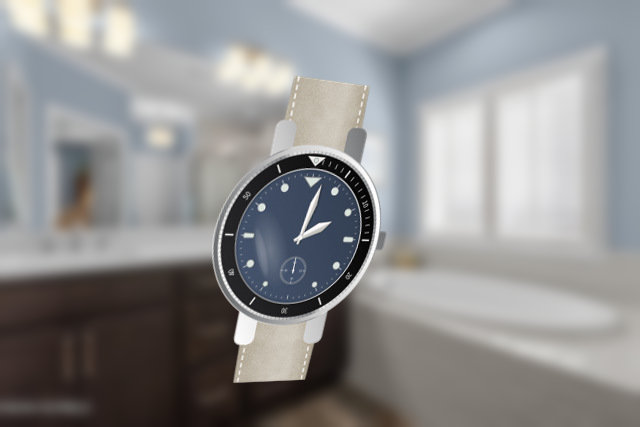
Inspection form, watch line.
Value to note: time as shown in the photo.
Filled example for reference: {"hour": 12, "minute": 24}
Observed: {"hour": 2, "minute": 2}
